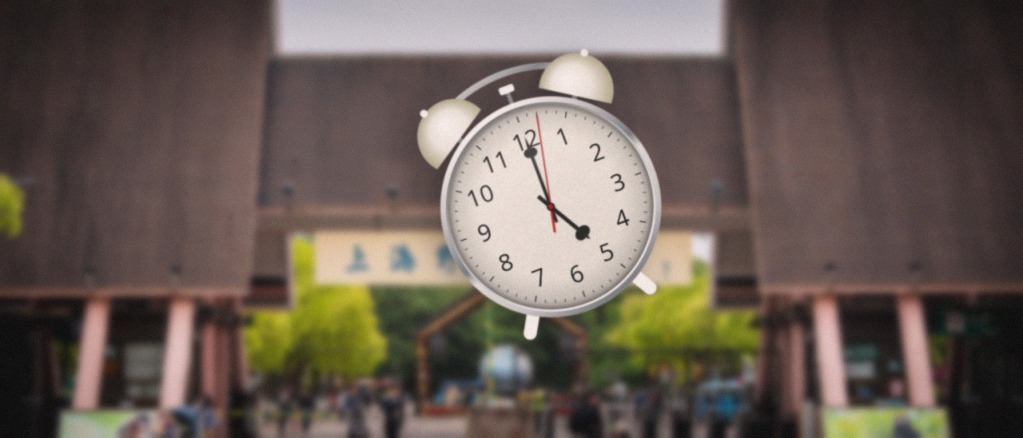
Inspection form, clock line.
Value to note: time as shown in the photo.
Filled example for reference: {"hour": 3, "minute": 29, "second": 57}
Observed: {"hour": 5, "minute": 0, "second": 2}
